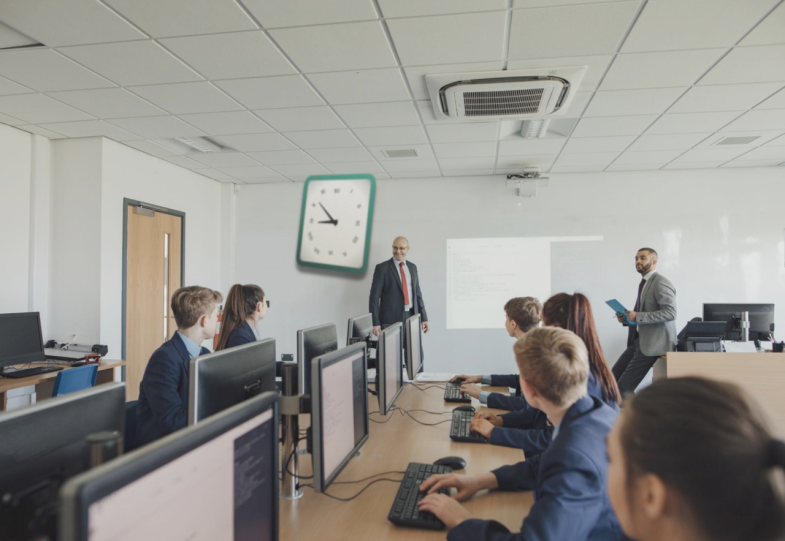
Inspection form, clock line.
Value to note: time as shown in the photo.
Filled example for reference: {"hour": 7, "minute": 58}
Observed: {"hour": 8, "minute": 52}
